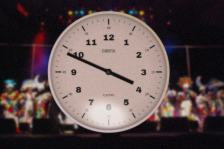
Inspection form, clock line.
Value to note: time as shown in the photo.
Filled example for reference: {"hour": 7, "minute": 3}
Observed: {"hour": 3, "minute": 49}
